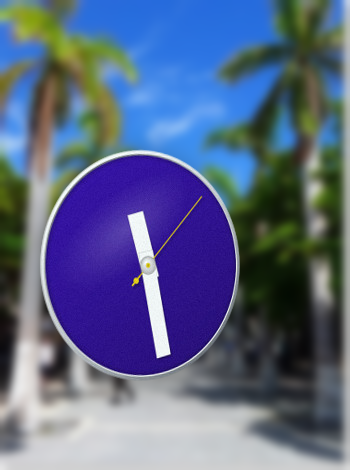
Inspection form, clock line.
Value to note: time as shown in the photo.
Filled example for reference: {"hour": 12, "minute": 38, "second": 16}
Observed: {"hour": 11, "minute": 28, "second": 7}
